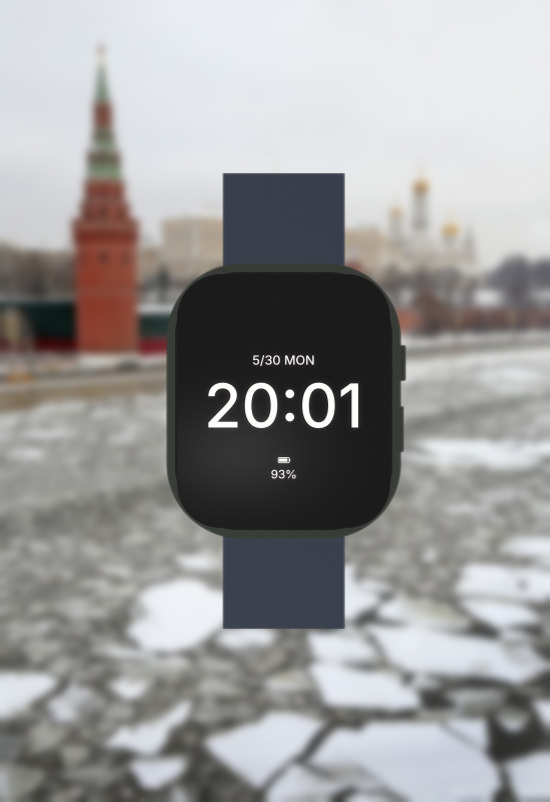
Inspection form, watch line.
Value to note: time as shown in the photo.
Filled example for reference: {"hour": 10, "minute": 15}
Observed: {"hour": 20, "minute": 1}
